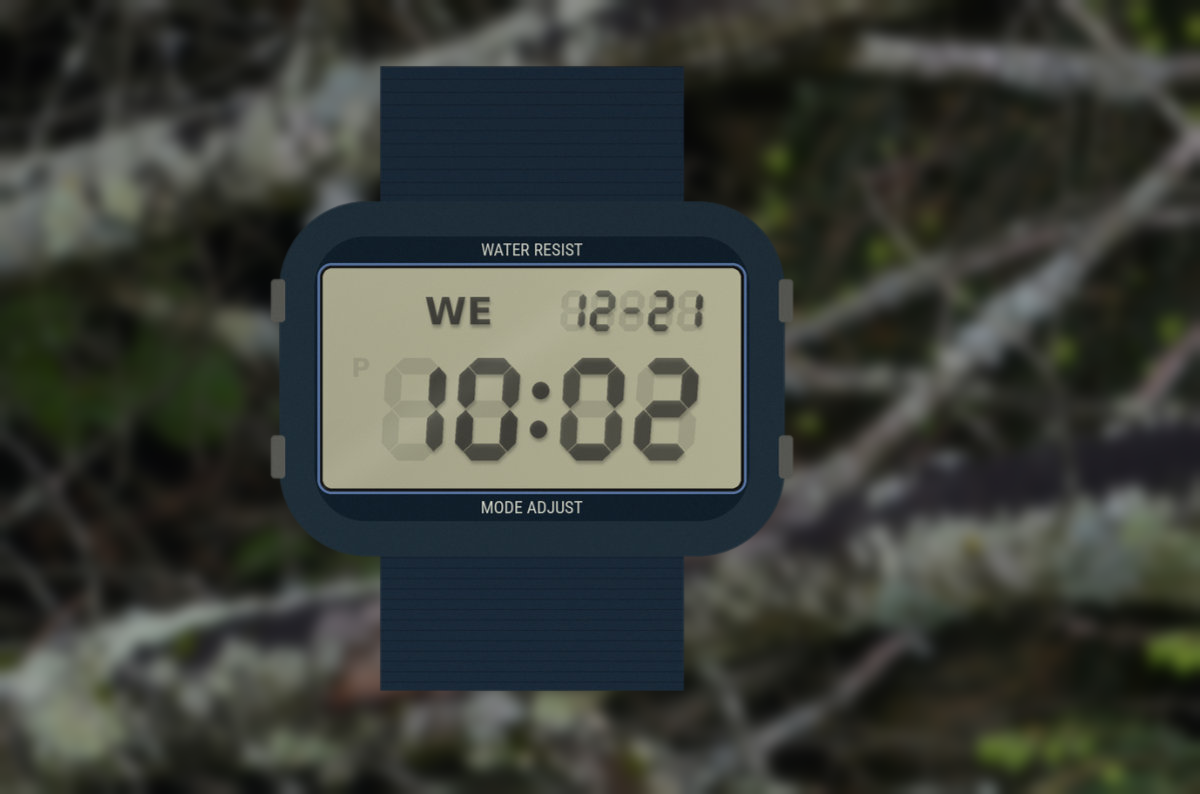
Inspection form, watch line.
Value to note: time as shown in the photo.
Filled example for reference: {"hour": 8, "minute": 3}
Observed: {"hour": 10, "minute": 2}
